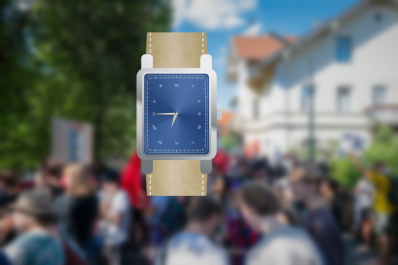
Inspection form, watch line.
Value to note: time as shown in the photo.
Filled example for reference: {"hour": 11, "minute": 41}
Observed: {"hour": 6, "minute": 45}
